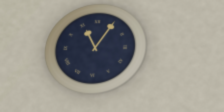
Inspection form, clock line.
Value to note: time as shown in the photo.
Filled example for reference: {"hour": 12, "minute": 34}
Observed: {"hour": 11, "minute": 5}
